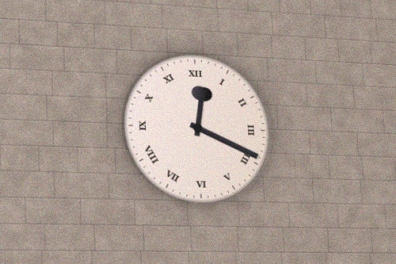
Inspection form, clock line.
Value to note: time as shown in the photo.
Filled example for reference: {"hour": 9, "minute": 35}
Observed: {"hour": 12, "minute": 19}
